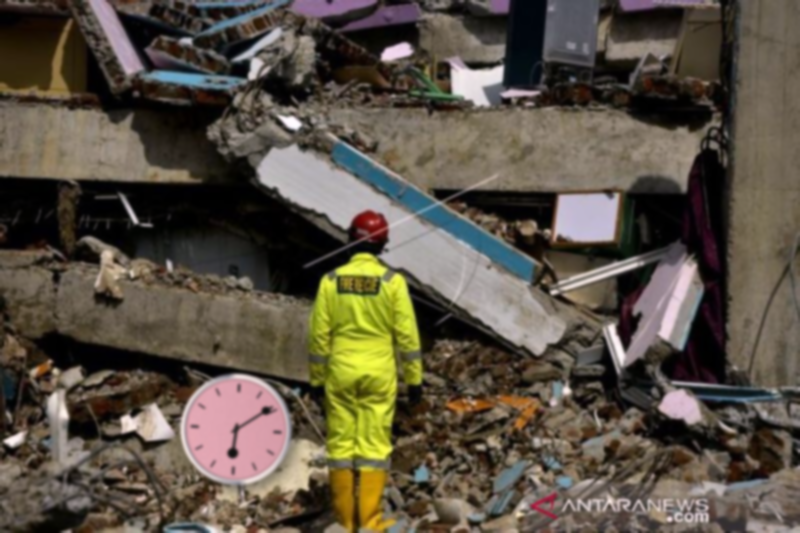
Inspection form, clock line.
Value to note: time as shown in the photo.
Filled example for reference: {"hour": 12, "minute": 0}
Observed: {"hour": 6, "minute": 9}
